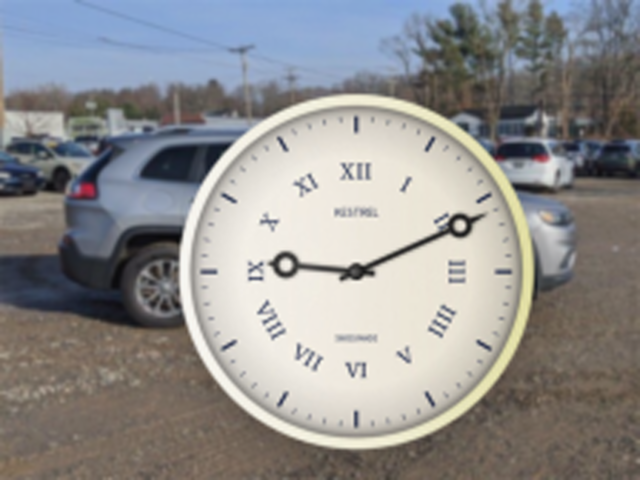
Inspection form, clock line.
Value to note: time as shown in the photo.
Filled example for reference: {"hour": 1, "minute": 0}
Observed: {"hour": 9, "minute": 11}
